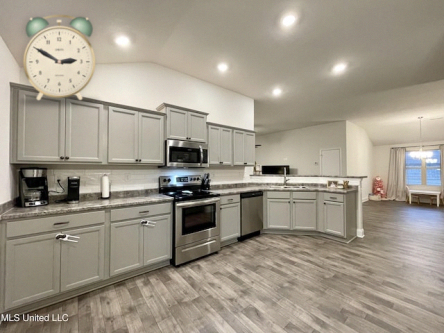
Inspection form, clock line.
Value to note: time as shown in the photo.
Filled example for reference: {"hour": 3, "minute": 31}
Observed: {"hour": 2, "minute": 50}
